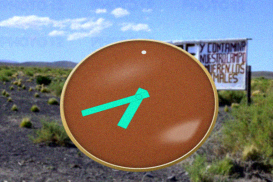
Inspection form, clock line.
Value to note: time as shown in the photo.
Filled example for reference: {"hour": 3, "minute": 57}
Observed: {"hour": 6, "minute": 41}
